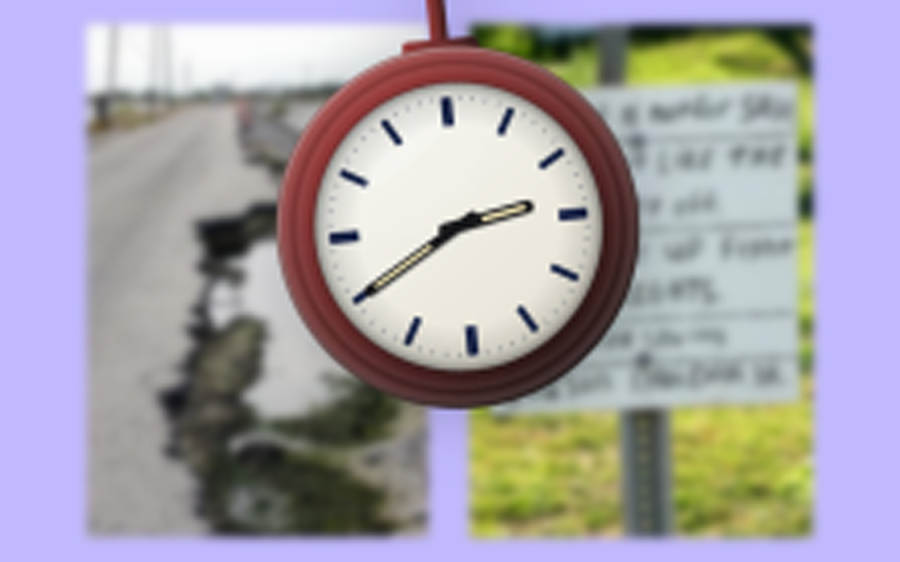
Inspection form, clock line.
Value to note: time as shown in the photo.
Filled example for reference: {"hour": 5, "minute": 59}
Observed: {"hour": 2, "minute": 40}
